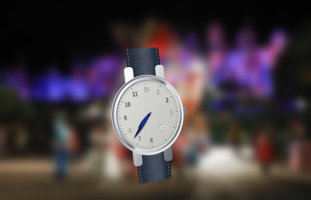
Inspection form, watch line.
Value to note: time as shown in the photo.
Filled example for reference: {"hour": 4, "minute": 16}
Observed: {"hour": 7, "minute": 37}
